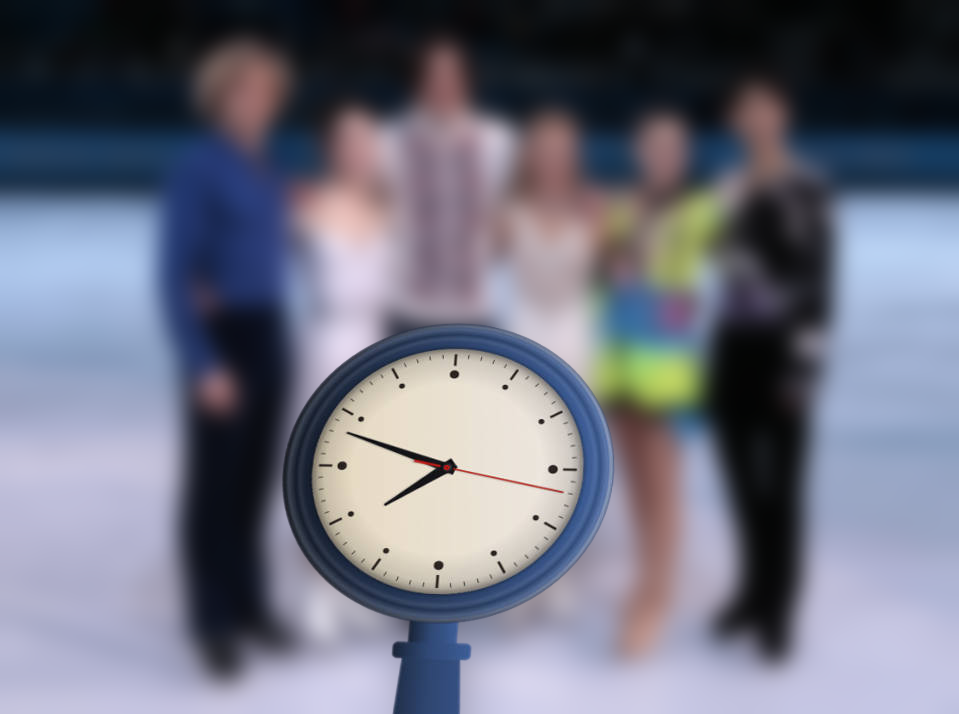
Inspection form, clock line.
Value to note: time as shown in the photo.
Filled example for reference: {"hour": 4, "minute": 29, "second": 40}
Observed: {"hour": 7, "minute": 48, "second": 17}
